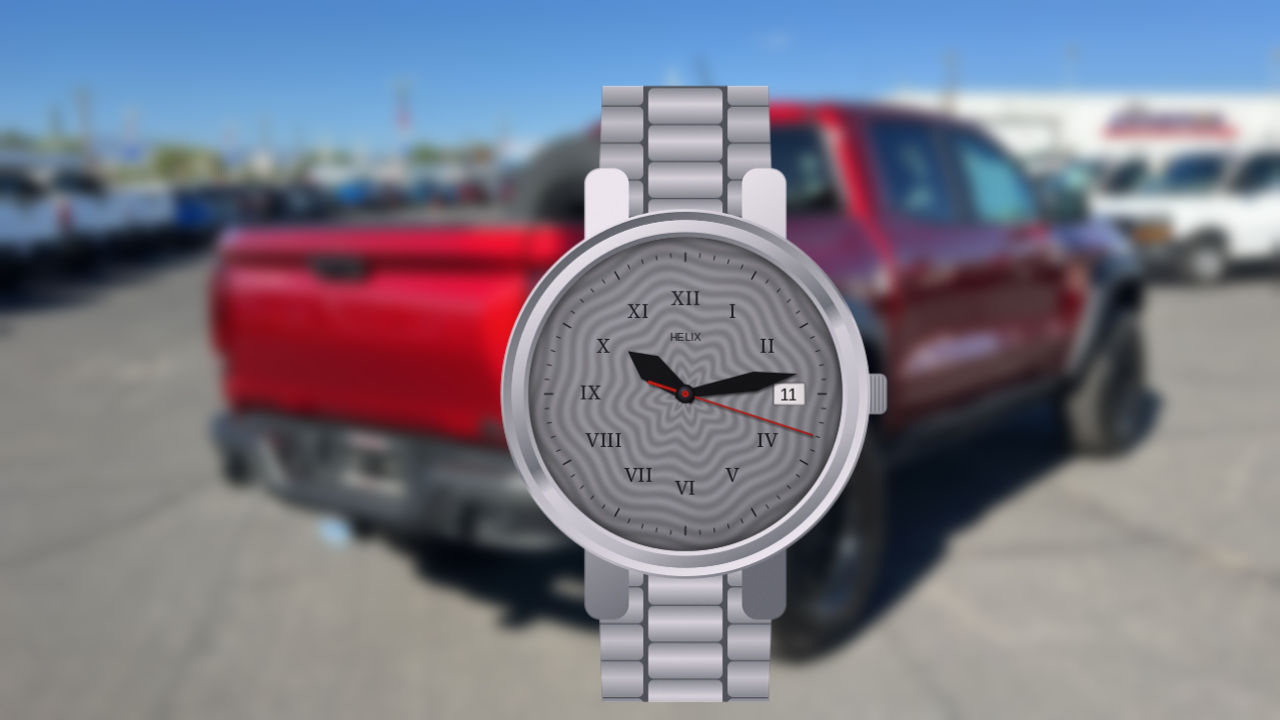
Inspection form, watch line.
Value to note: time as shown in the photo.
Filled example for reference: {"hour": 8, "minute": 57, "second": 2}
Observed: {"hour": 10, "minute": 13, "second": 18}
